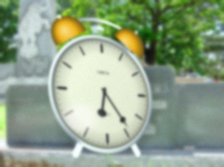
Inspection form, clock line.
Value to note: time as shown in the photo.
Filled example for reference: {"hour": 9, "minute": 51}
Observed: {"hour": 6, "minute": 24}
